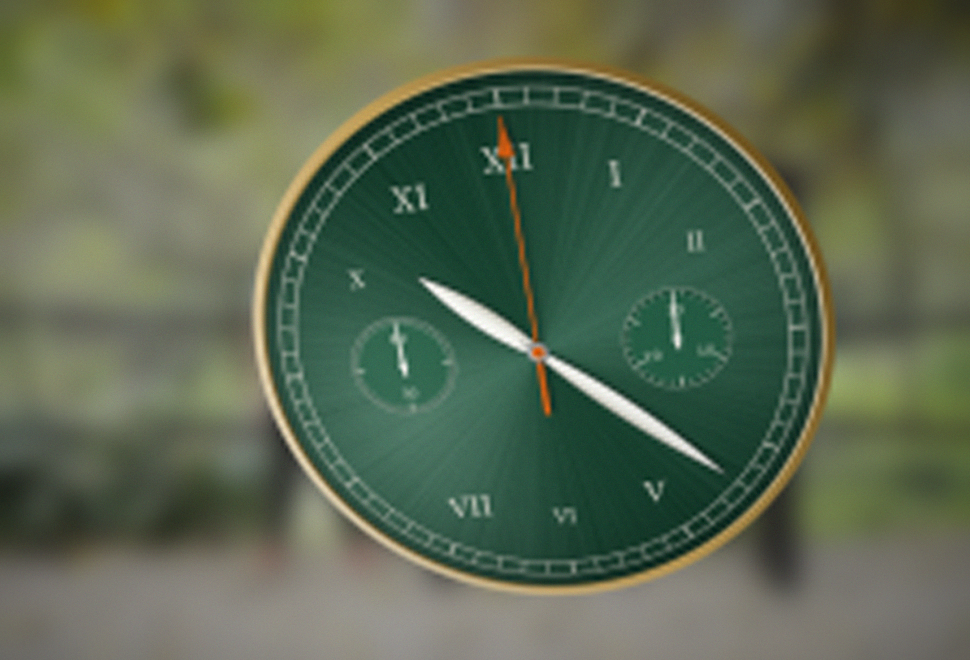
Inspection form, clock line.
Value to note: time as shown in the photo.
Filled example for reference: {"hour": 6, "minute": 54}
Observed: {"hour": 10, "minute": 22}
